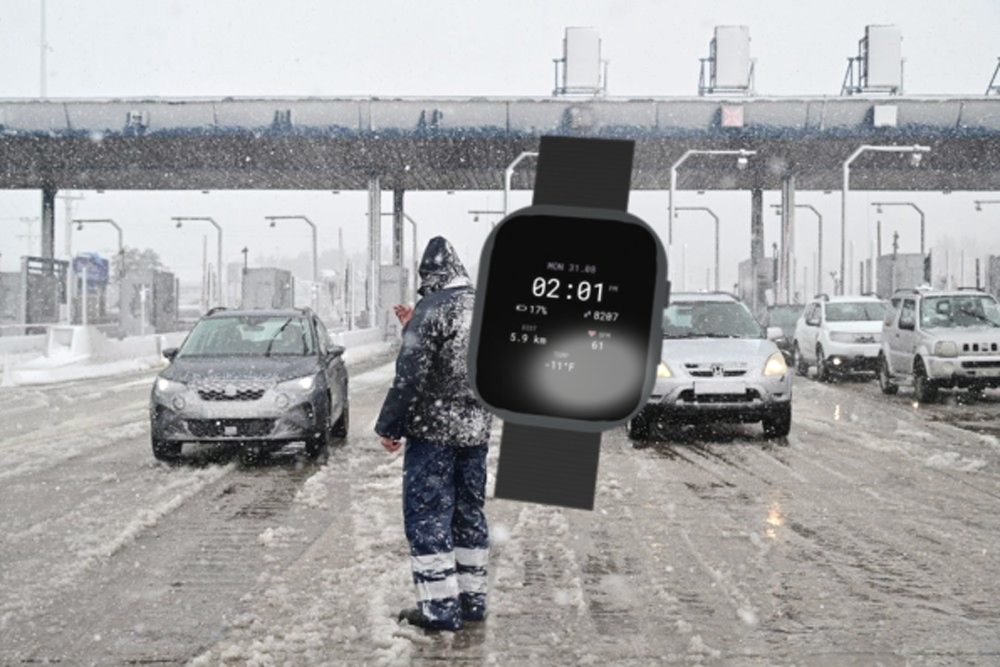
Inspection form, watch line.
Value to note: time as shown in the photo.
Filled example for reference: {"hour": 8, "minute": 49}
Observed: {"hour": 2, "minute": 1}
